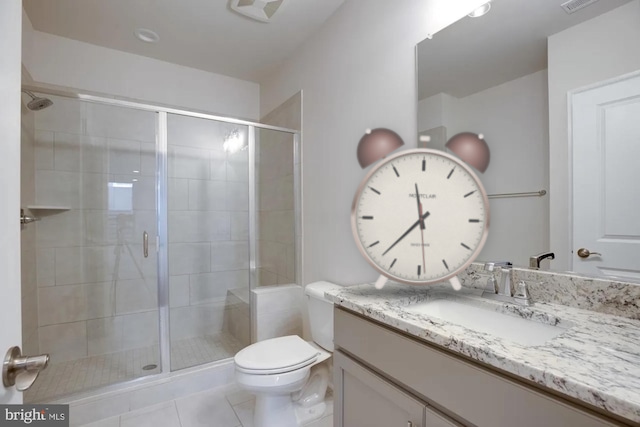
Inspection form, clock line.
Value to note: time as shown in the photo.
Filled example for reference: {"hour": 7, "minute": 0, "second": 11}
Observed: {"hour": 11, "minute": 37, "second": 29}
